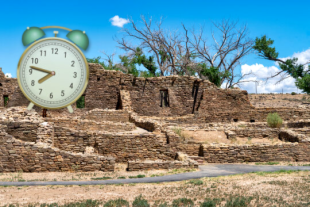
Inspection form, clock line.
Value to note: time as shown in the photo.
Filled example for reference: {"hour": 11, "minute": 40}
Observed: {"hour": 7, "minute": 47}
